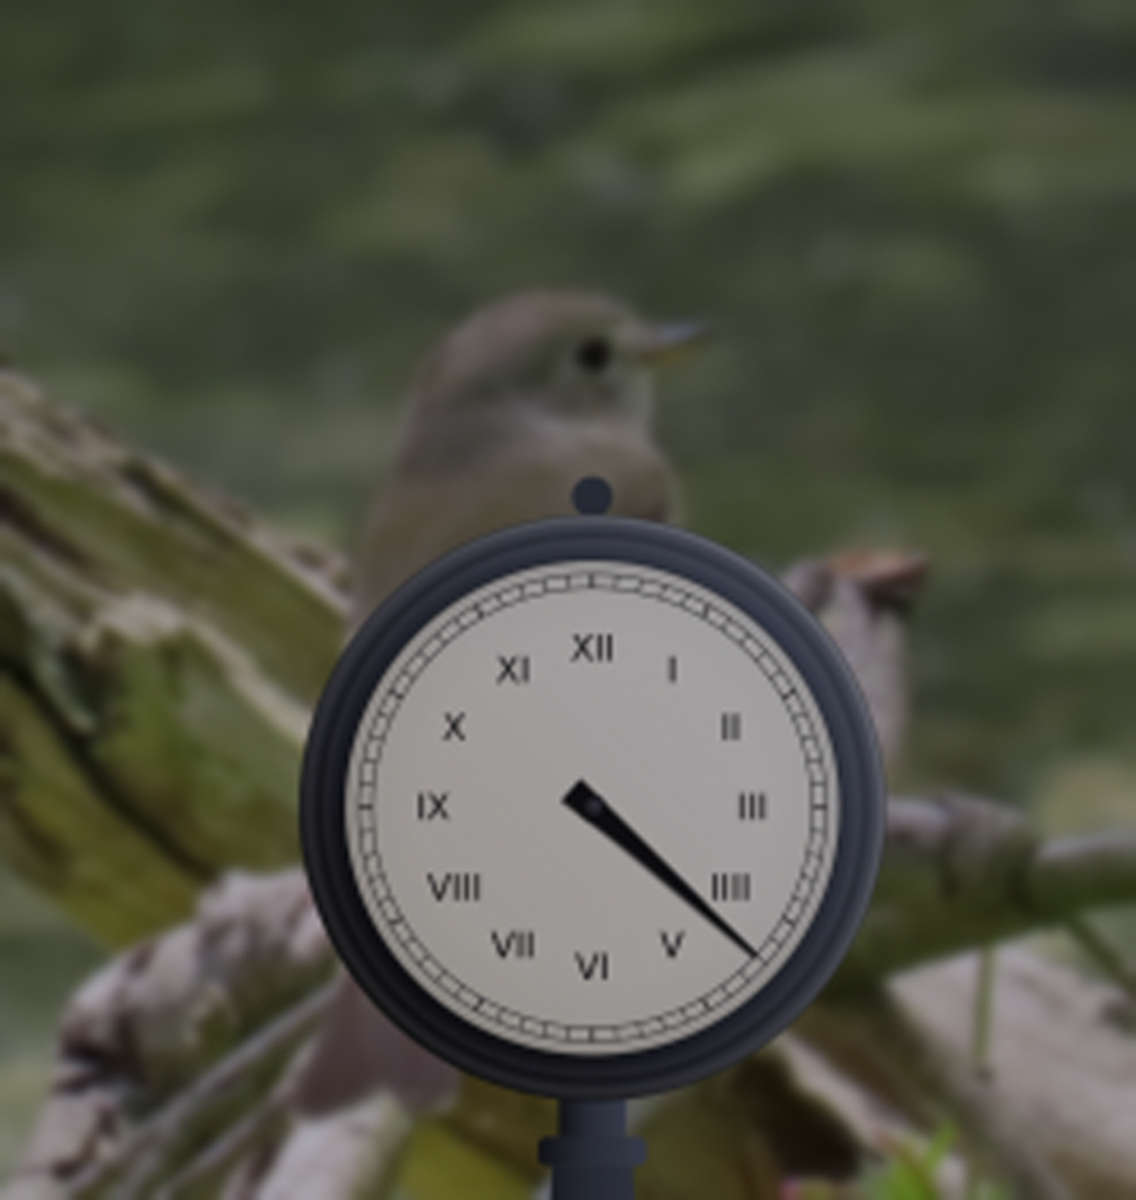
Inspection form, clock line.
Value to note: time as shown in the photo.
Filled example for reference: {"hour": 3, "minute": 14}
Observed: {"hour": 4, "minute": 22}
